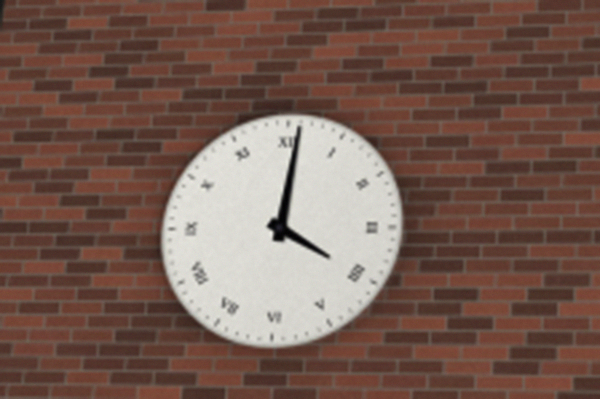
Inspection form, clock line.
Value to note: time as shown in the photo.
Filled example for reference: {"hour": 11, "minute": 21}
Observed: {"hour": 4, "minute": 1}
